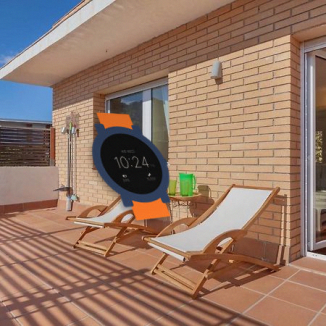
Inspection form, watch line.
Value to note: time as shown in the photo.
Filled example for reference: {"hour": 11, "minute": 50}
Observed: {"hour": 10, "minute": 24}
